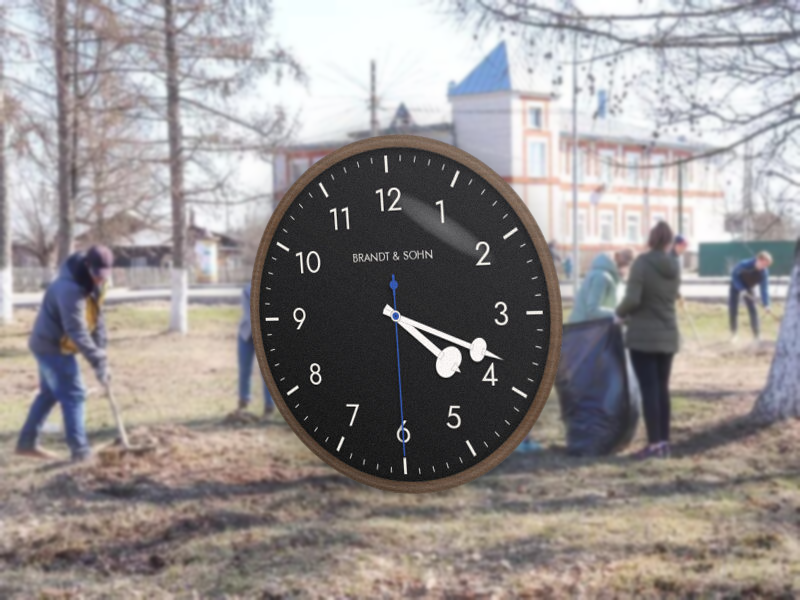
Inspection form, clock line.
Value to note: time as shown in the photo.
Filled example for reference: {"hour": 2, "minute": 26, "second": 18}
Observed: {"hour": 4, "minute": 18, "second": 30}
